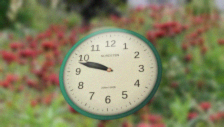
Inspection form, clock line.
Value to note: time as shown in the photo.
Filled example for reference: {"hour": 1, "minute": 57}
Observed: {"hour": 9, "minute": 48}
